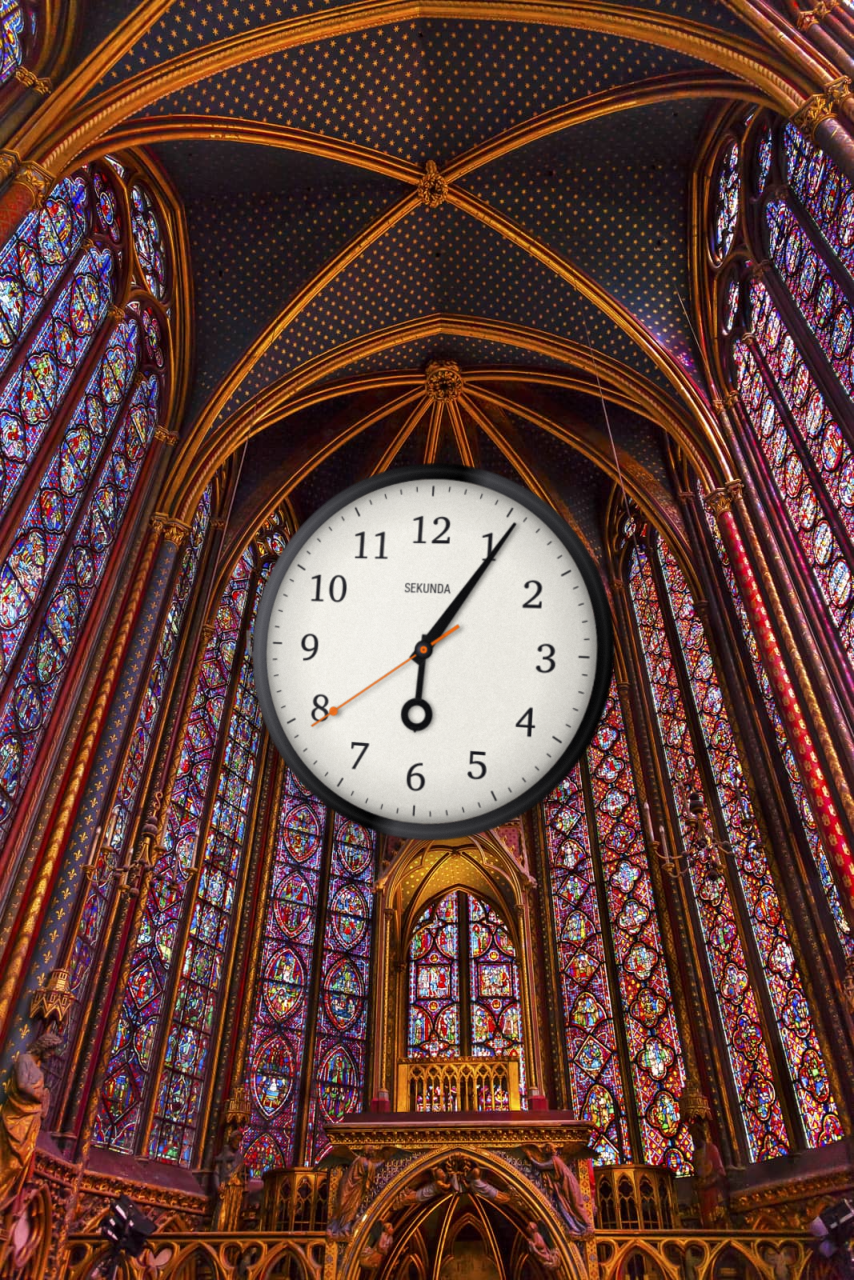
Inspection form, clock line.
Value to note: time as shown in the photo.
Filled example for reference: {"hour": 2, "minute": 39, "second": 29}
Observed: {"hour": 6, "minute": 5, "second": 39}
